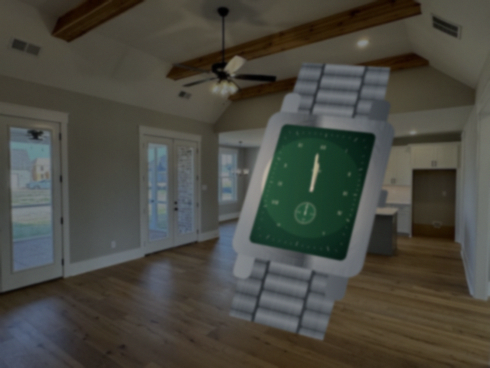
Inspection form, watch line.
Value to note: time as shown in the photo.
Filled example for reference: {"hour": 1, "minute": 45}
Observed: {"hour": 11, "minute": 59}
